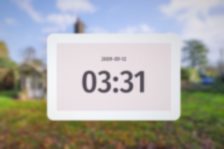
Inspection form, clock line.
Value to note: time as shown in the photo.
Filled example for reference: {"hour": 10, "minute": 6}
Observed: {"hour": 3, "minute": 31}
